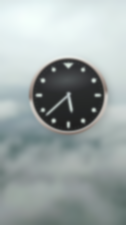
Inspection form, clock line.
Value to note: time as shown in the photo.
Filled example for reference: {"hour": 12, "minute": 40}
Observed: {"hour": 5, "minute": 38}
